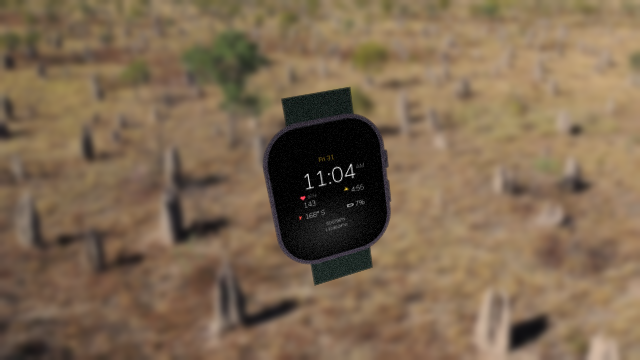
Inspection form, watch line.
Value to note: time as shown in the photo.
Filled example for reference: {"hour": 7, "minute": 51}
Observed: {"hour": 11, "minute": 4}
